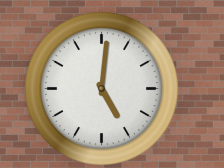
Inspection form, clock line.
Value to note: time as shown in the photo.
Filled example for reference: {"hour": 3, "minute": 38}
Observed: {"hour": 5, "minute": 1}
